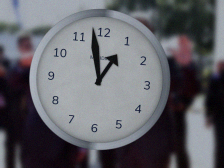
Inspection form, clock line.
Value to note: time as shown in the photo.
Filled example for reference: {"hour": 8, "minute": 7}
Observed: {"hour": 12, "minute": 58}
